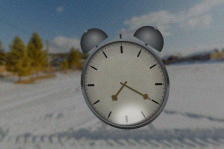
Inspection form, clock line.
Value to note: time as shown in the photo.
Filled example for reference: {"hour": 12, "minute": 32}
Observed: {"hour": 7, "minute": 20}
